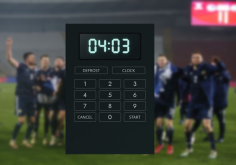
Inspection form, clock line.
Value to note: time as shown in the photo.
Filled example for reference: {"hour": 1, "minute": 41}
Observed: {"hour": 4, "minute": 3}
